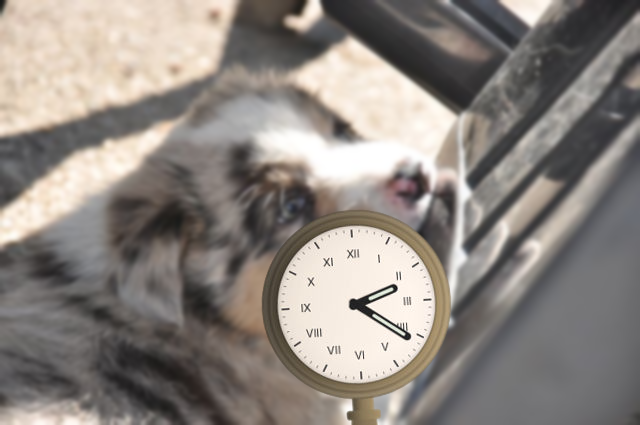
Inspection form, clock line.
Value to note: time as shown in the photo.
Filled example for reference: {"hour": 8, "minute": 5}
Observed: {"hour": 2, "minute": 21}
